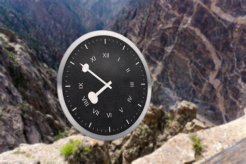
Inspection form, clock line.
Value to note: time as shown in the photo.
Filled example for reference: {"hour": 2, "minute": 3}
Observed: {"hour": 7, "minute": 51}
